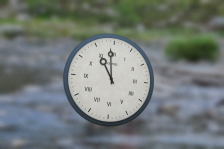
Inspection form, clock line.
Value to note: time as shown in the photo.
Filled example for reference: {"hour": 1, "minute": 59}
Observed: {"hour": 10, "minute": 59}
